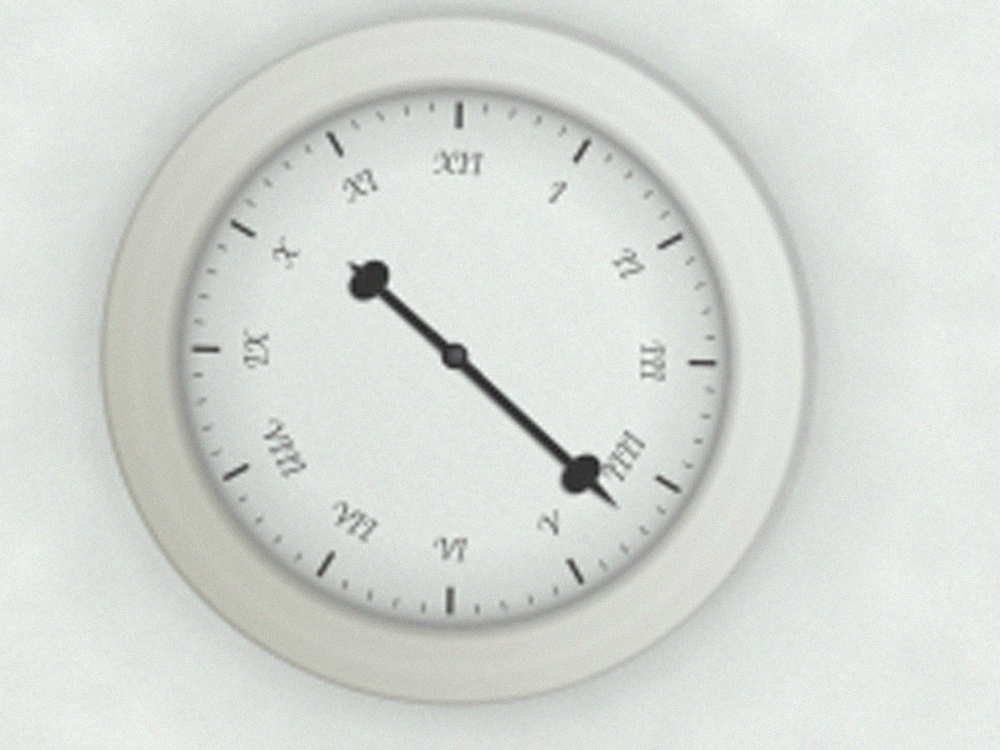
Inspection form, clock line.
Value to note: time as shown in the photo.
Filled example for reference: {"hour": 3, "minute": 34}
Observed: {"hour": 10, "minute": 22}
